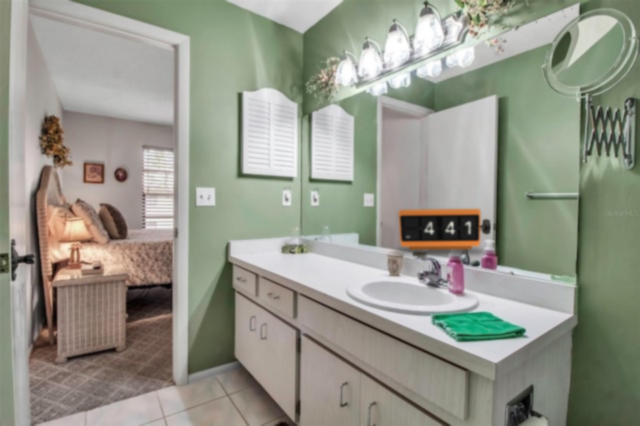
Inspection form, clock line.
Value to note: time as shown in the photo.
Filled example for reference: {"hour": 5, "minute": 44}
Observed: {"hour": 4, "minute": 41}
